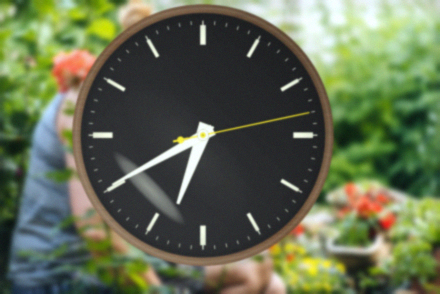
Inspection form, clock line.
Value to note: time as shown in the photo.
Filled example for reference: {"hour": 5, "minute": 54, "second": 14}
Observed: {"hour": 6, "minute": 40, "second": 13}
